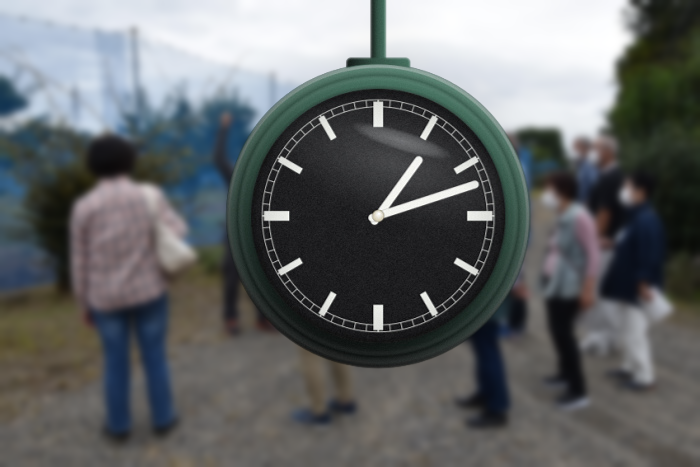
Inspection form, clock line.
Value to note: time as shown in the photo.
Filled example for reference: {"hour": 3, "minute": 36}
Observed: {"hour": 1, "minute": 12}
